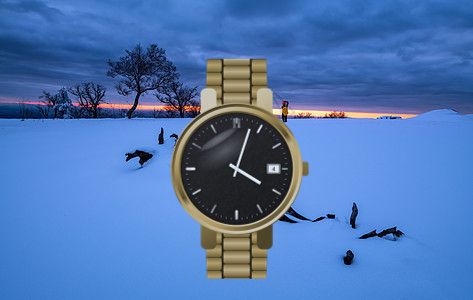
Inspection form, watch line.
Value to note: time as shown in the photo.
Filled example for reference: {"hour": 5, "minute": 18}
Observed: {"hour": 4, "minute": 3}
